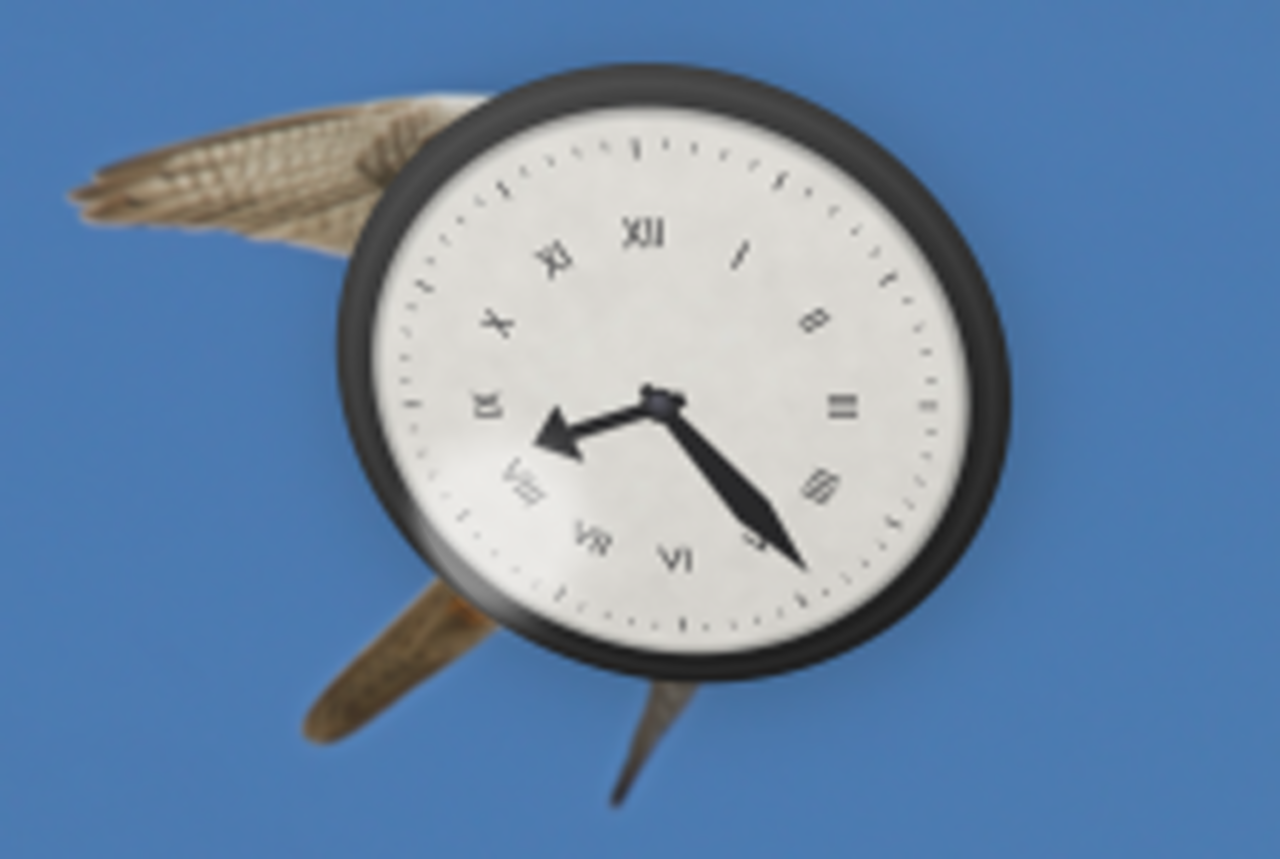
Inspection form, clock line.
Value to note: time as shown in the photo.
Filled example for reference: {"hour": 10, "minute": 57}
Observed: {"hour": 8, "minute": 24}
